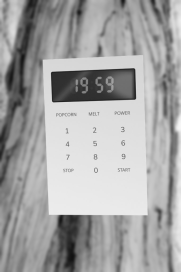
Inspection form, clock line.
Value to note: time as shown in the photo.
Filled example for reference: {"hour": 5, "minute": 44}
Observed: {"hour": 19, "minute": 59}
